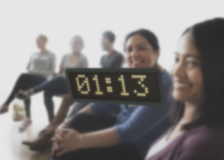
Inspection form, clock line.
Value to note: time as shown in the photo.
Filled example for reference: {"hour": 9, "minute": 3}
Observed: {"hour": 1, "minute": 13}
